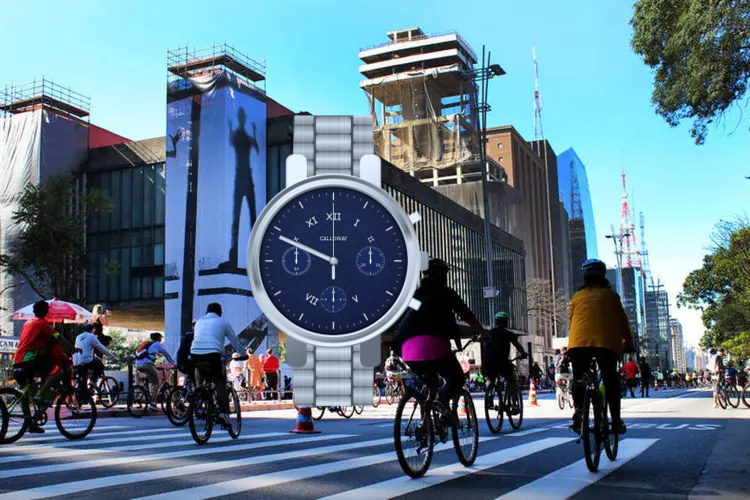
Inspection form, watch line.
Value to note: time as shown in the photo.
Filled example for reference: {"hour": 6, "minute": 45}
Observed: {"hour": 9, "minute": 49}
